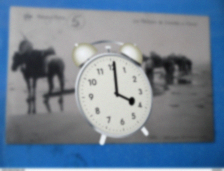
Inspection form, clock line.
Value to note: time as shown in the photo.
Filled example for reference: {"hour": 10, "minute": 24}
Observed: {"hour": 4, "minute": 1}
